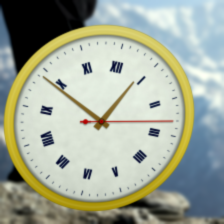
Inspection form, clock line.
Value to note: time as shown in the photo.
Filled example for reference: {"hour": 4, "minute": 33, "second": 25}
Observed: {"hour": 12, "minute": 49, "second": 13}
